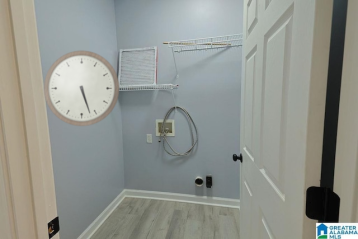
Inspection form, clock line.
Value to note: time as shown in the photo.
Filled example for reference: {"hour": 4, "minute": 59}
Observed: {"hour": 5, "minute": 27}
